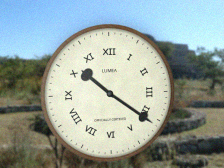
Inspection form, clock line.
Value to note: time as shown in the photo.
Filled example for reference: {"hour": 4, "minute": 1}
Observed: {"hour": 10, "minute": 21}
